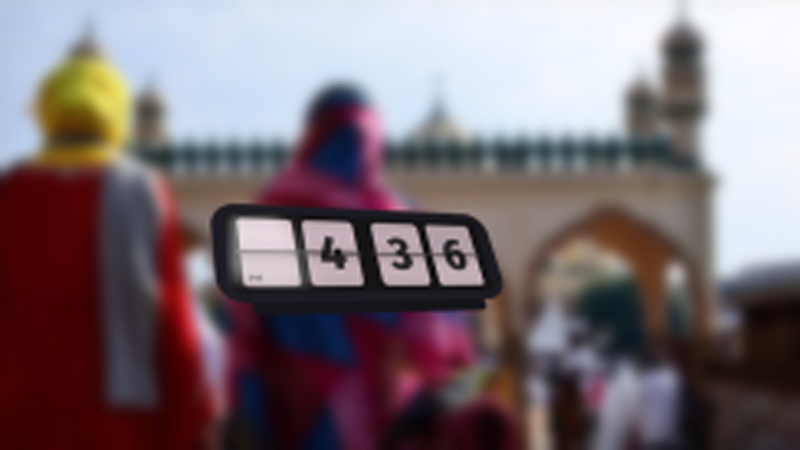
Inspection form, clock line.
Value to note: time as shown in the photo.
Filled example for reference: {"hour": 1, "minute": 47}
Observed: {"hour": 4, "minute": 36}
